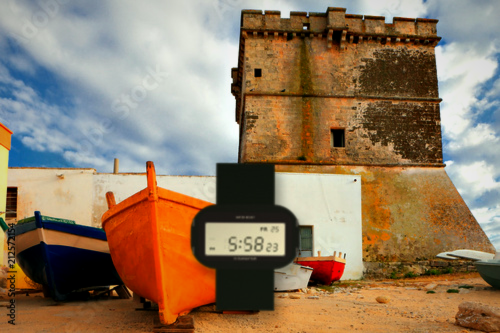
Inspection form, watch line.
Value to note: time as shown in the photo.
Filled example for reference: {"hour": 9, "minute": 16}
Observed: {"hour": 5, "minute": 58}
